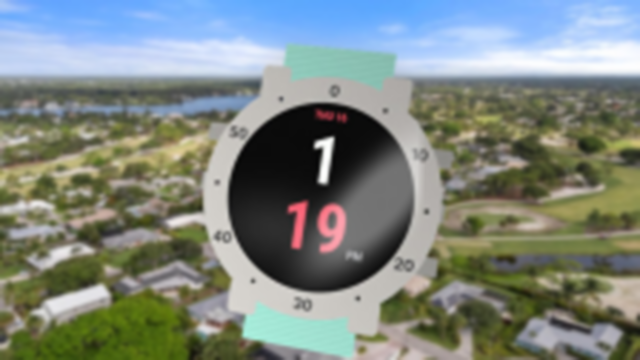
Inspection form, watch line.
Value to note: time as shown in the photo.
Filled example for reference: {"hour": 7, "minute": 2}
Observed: {"hour": 1, "minute": 19}
